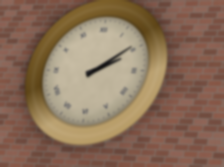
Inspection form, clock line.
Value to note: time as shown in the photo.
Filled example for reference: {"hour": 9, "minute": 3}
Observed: {"hour": 2, "minute": 9}
